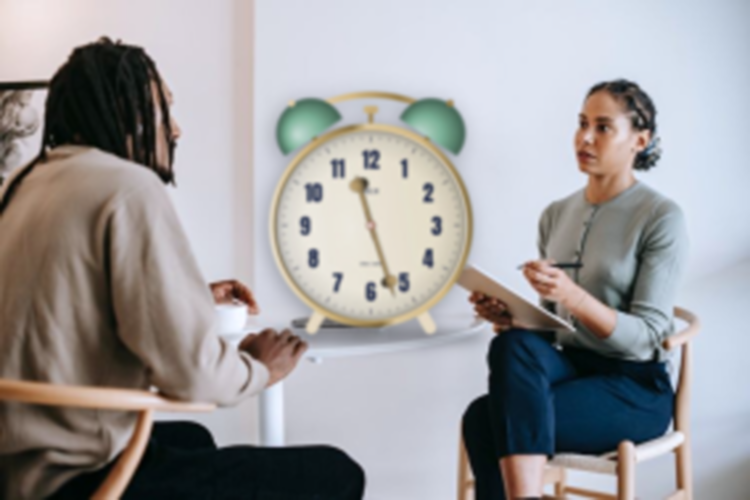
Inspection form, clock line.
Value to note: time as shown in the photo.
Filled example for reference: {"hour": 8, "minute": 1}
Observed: {"hour": 11, "minute": 27}
